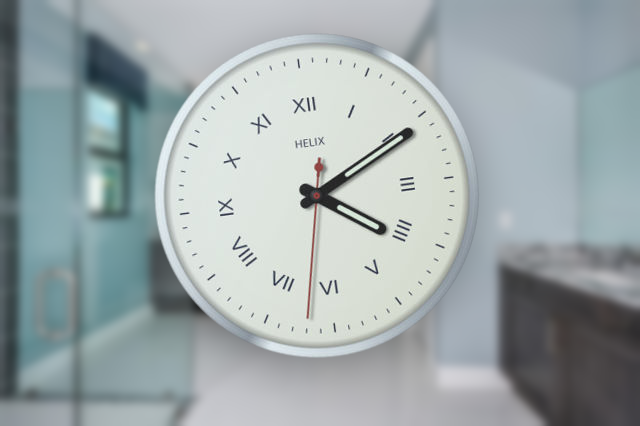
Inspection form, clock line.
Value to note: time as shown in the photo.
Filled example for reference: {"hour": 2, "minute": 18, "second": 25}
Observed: {"hour": 4, "minute": 10, "second": 32}
